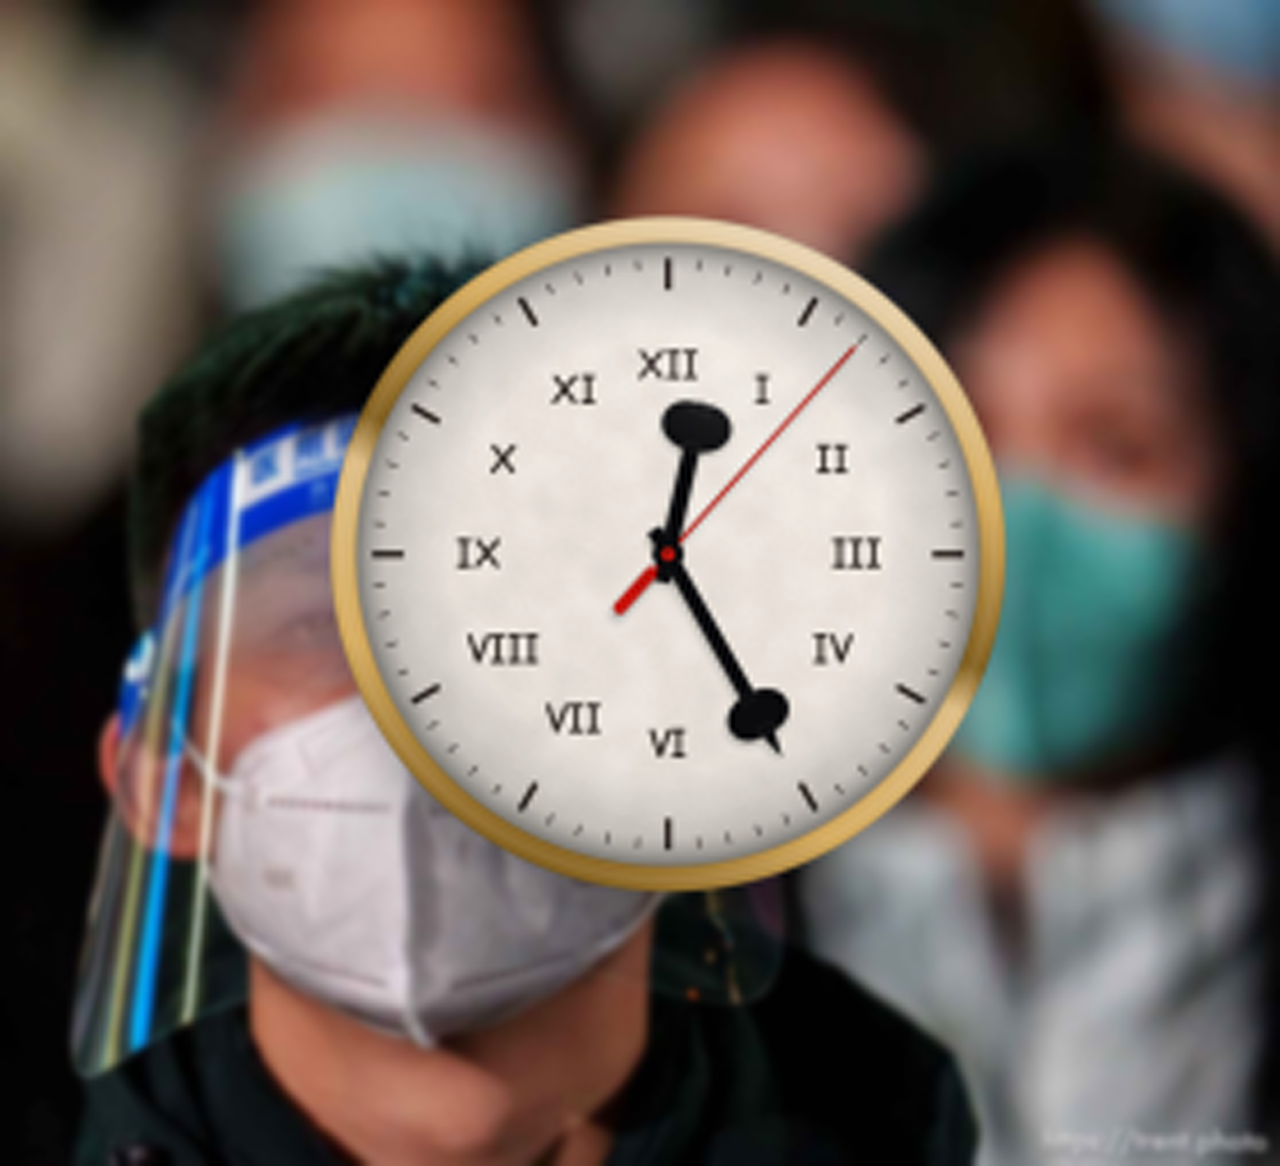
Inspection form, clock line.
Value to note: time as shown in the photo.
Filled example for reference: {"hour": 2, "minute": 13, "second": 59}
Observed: {"hour": 12, "minute": 25, "second": 7}
